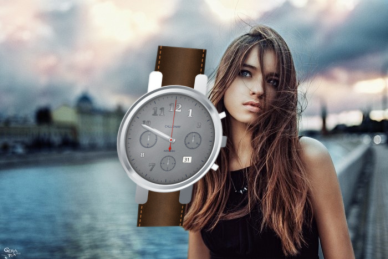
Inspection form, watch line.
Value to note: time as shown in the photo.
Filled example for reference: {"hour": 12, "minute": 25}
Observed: {"hour": 9, "minute": 49}
